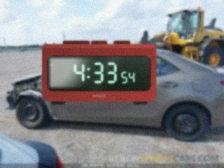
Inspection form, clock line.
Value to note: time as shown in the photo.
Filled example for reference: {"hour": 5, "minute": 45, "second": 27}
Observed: {"hour": 4, "minute": 33, "second": 54}
